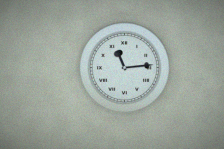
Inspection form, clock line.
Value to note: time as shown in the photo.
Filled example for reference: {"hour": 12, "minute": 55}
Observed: {"hour": 11, "minute": 14}
